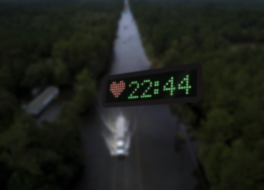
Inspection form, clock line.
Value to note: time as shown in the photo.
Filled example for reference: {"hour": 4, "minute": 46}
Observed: {"hour": 22, "minute": 44}
